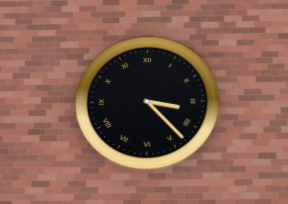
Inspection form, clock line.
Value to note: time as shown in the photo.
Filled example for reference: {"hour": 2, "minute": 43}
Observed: {"hour": 3, "minute": 23}
